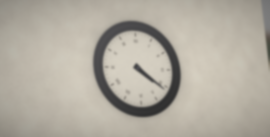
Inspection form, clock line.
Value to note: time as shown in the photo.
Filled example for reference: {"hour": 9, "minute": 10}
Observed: {"hour": 4, "minute": 21}
